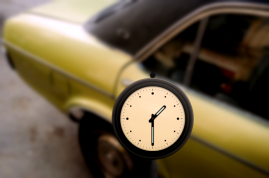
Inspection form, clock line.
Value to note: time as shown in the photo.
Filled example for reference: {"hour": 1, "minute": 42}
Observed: {"hour": 1, "minute": 30}
